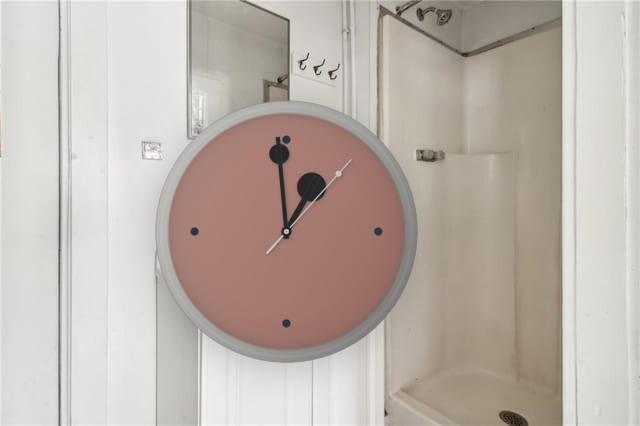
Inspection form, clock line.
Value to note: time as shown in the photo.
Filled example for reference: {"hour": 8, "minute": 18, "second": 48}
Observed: {"hour": 12, "minute": 59, "second": 7}
